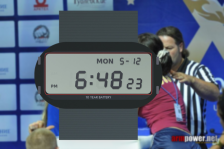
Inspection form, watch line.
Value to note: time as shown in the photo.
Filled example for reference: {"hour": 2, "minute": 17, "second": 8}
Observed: {"hour": 6, "minute": 48, "second": 23}
